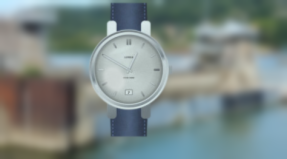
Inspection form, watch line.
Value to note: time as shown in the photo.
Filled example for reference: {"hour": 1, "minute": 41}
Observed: {"hour": 12, "minute": 50}
